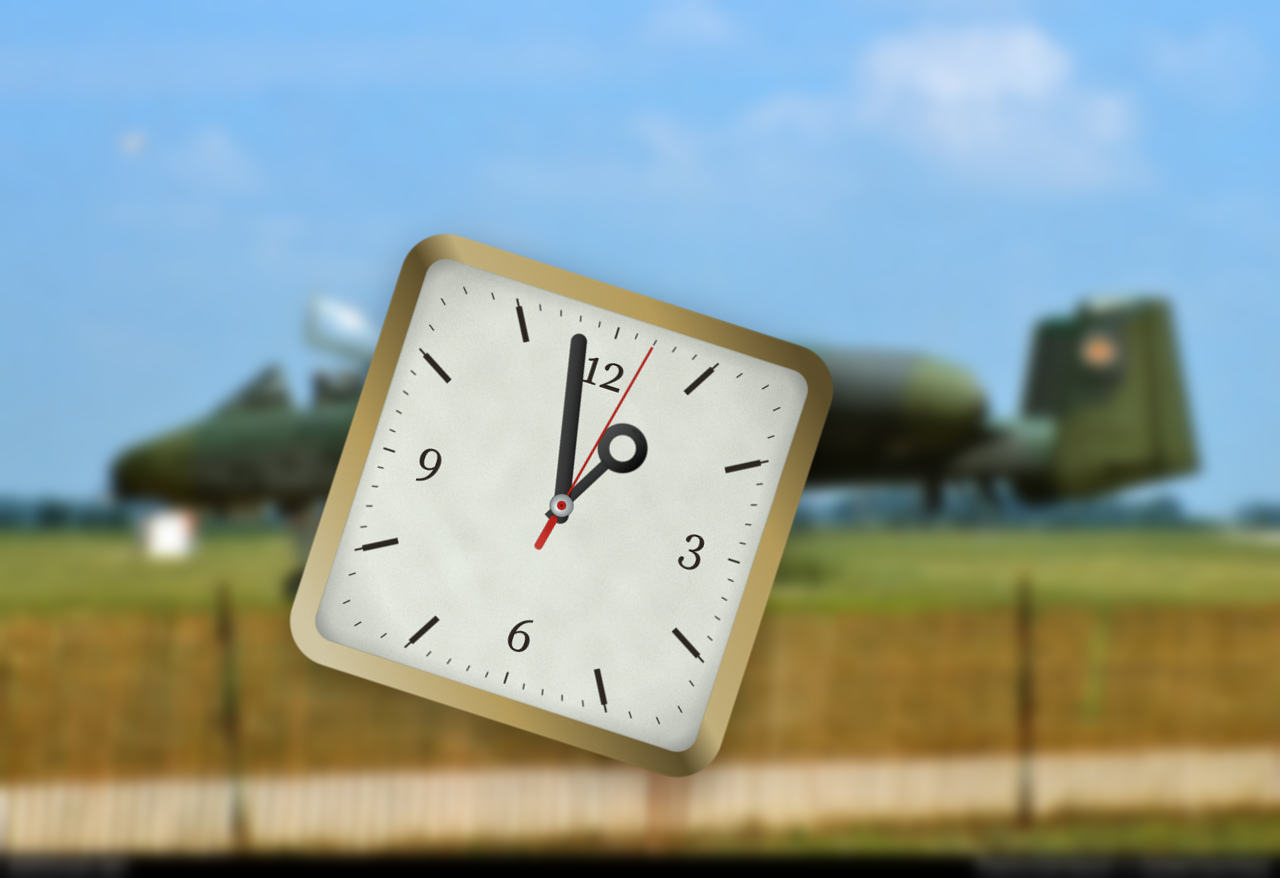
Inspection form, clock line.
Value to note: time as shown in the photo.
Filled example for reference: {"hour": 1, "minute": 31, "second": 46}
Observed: {"hour": 12, "minute": 58, "second": 2}
